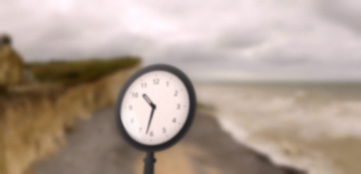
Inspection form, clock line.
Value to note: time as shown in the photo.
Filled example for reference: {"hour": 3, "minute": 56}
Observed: {"hour": 10, "minute": 32}
